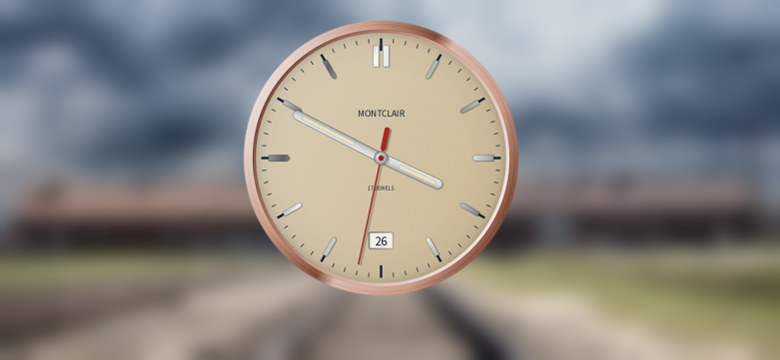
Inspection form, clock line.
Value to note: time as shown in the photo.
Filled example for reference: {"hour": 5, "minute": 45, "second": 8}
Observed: {"hour": 3, "minute": 49, "second": 32}
